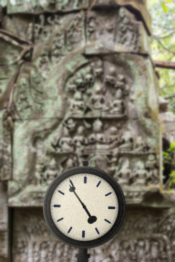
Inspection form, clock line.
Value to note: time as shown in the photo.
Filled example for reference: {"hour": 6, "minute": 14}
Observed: {"hour": 4, "minute": 54}
